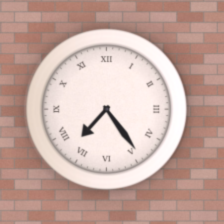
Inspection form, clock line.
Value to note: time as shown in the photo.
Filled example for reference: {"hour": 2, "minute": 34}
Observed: {"hour": 7, "minute": 24}
